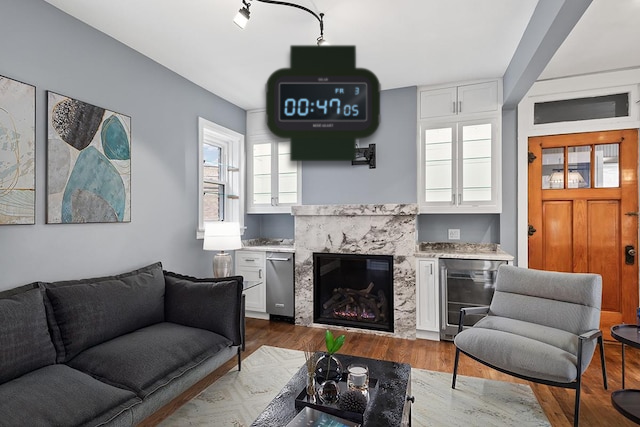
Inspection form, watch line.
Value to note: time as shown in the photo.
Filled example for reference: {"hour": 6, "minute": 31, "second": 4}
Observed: {"hour": 0, "minute": 47, "second": 5}
